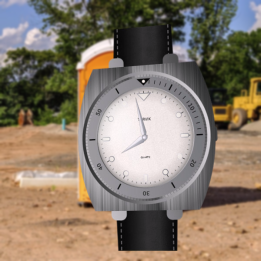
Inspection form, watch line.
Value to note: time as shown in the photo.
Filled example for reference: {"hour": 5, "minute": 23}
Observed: {"hour": 7, "minute": 58}
